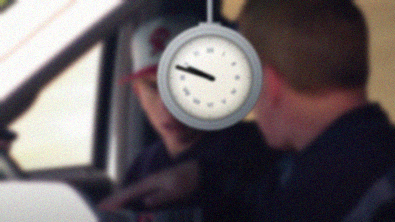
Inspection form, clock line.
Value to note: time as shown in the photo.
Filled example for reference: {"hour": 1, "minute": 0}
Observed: {"hour": 9, "minute": 48}
